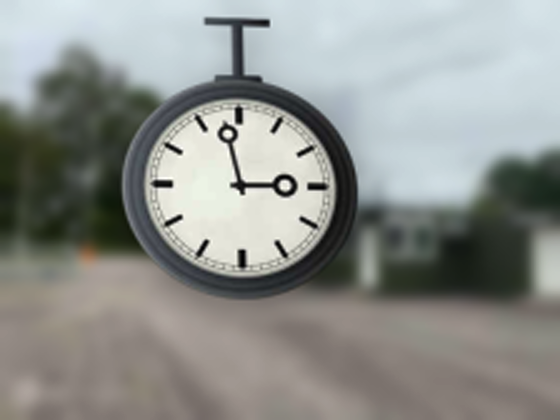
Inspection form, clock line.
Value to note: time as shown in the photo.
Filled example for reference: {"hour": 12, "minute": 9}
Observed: {"hour": 2, "minute": 58}
